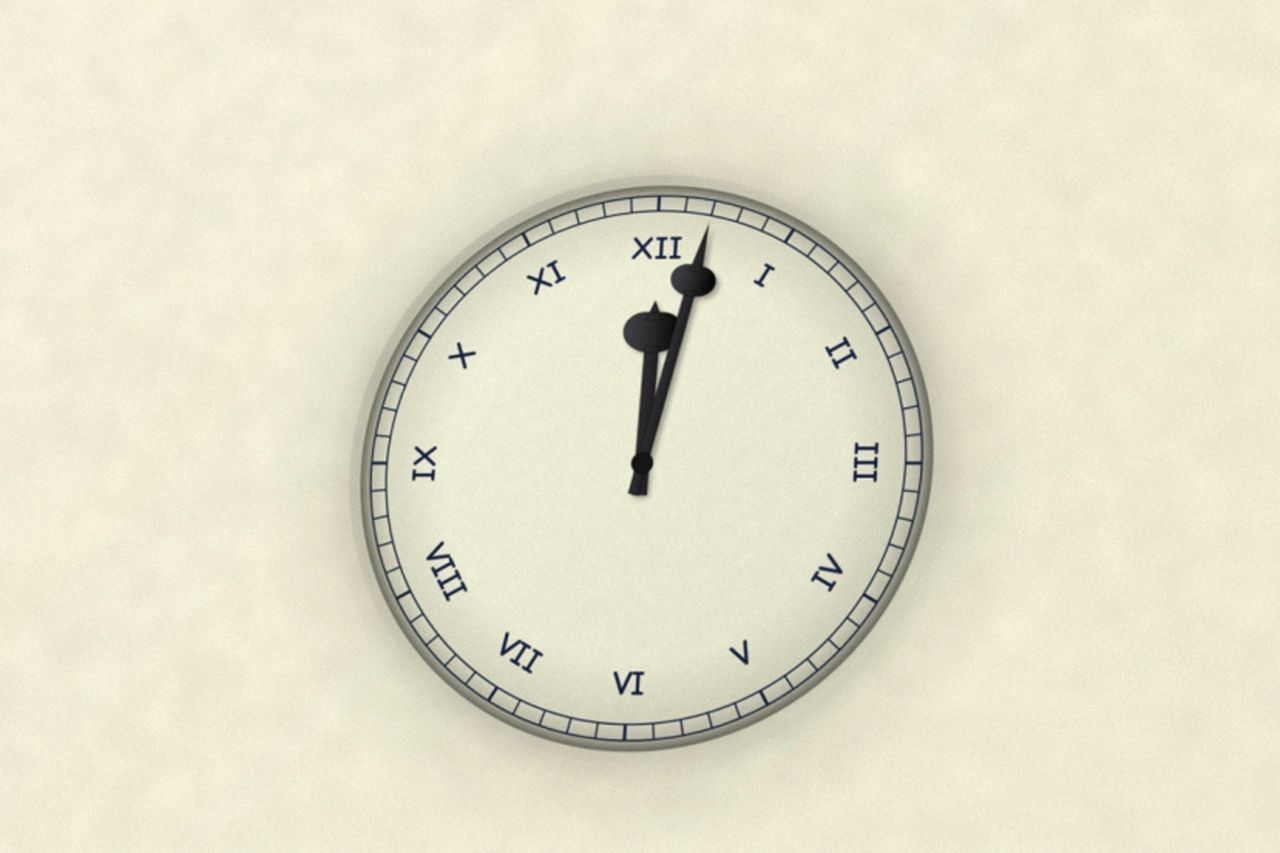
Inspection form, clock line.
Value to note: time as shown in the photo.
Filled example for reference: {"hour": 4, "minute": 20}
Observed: {"hour": 12, "minute": 2}
